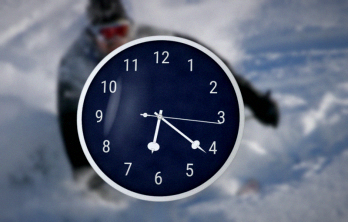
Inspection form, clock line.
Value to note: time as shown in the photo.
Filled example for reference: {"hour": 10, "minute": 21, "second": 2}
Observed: {"hour": 6, "minute": 21, "second": 16}
